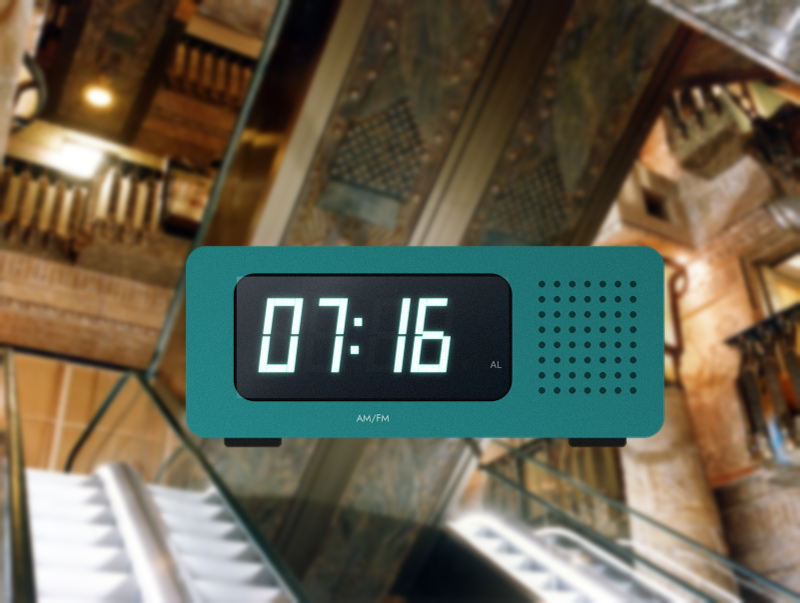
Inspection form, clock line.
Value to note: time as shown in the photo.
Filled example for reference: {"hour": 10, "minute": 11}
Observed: {"hour": 7, "minute": 16}
